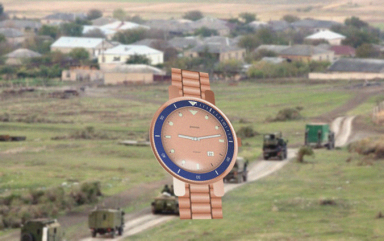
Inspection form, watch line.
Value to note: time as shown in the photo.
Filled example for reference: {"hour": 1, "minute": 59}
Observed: {"hour": 9, "minute": 13}
